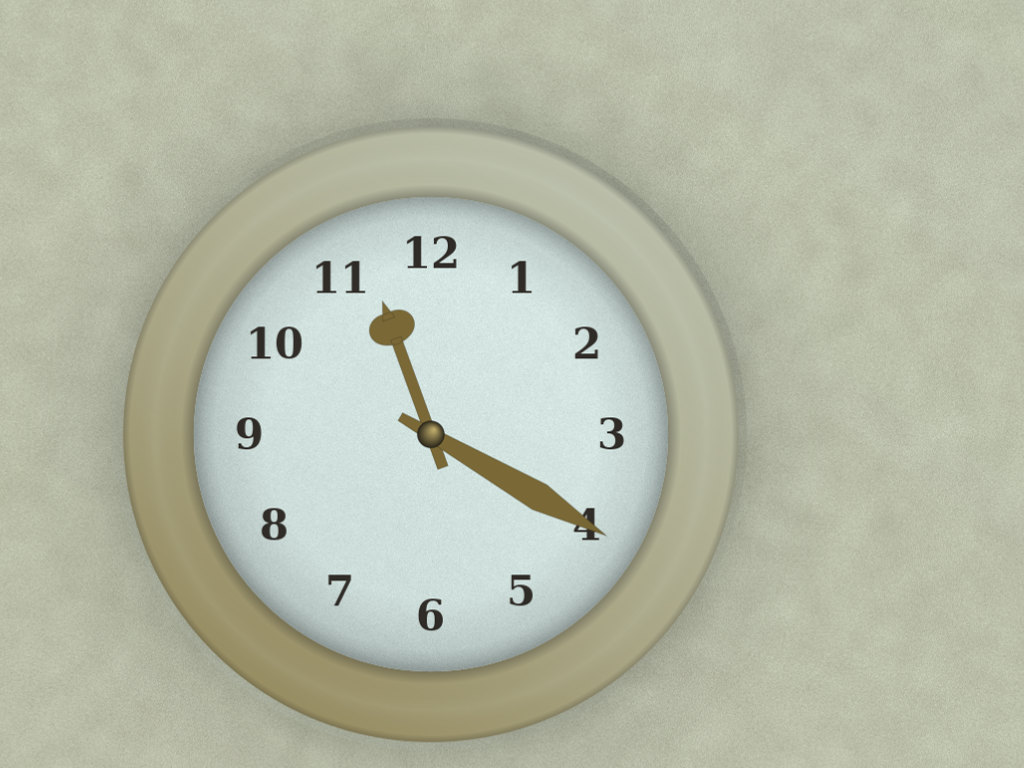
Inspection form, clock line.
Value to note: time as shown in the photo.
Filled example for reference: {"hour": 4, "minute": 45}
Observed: {"hour": 11, "minute": 20}
